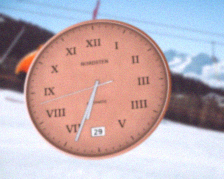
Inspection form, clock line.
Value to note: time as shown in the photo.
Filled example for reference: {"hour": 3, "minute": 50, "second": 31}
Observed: {"hour": 6, "minute": 33, "second": 43}
